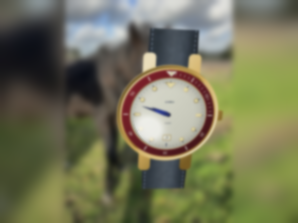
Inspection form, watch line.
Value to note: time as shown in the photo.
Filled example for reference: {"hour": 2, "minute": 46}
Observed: {"hour": 9, "minute": 48}
